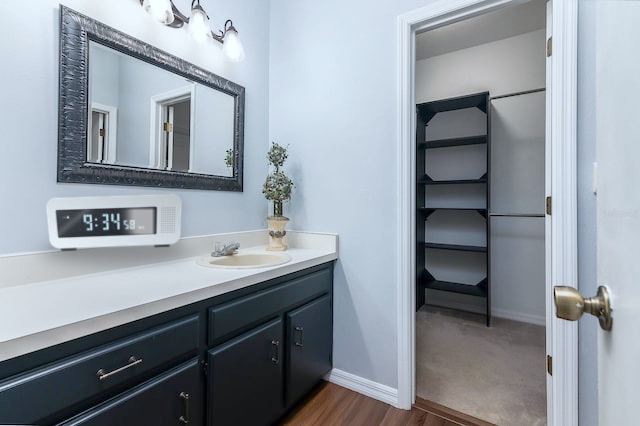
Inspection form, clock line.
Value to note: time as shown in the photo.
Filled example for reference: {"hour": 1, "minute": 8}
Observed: {"hour": 9, "minute": 34}
